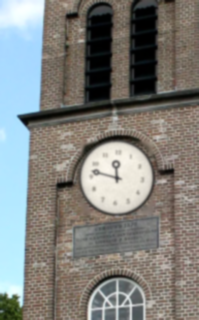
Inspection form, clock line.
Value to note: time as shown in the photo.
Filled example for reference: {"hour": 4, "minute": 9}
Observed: {"hour": 11, "minute": 47}
